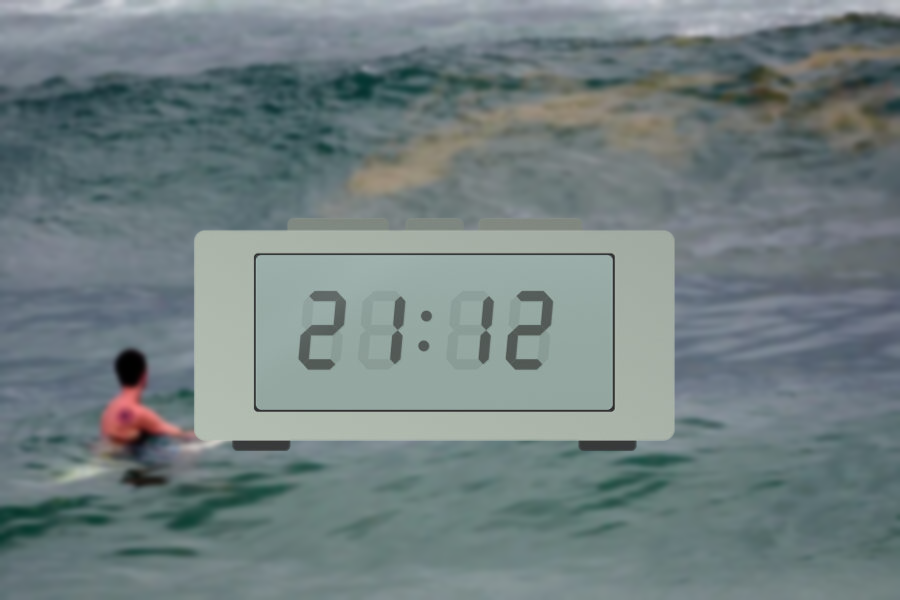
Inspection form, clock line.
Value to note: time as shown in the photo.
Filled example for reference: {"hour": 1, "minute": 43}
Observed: {"hour": 21, "minute": 12}
